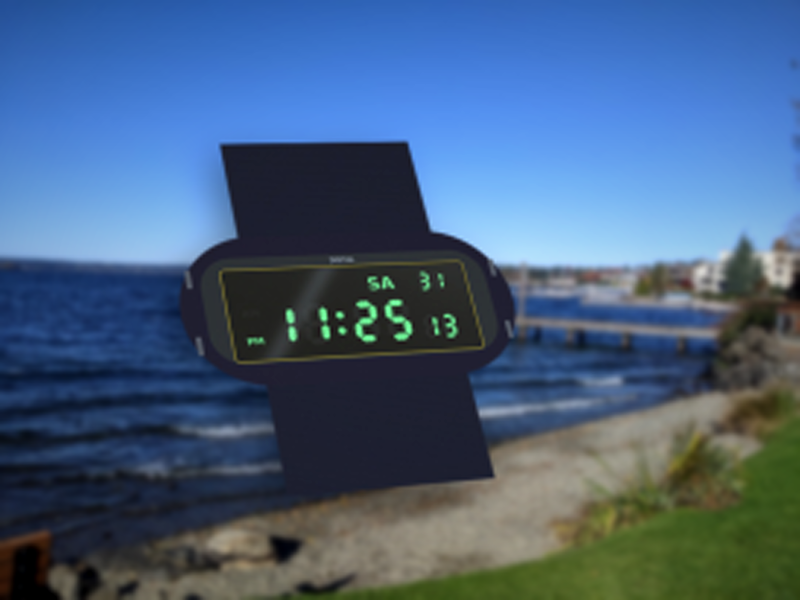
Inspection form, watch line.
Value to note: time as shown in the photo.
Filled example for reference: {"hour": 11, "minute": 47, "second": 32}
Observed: {"hour": 11, "minute": 25, "second": 13}
